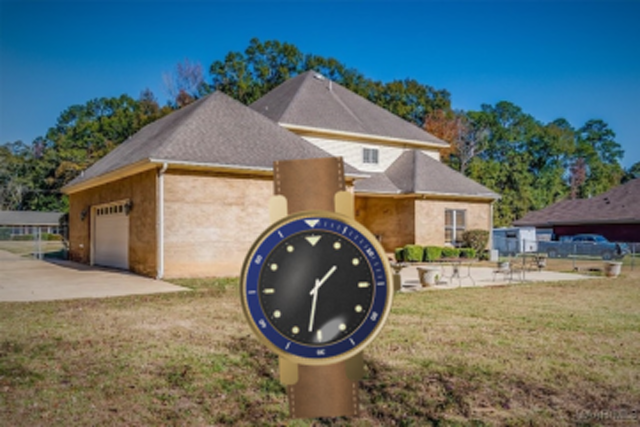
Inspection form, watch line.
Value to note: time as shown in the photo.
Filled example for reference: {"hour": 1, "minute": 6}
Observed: {"hour": 1, "minute": 32}
